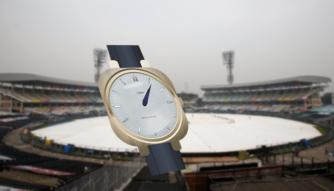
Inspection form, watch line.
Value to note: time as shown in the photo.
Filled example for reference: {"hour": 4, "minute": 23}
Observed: {"hour": 1, "minute": 6}
